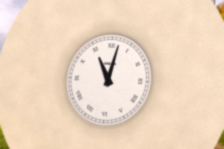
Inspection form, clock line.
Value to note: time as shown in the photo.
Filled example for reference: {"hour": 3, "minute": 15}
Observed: {"hour": 11, "minute": 2}
